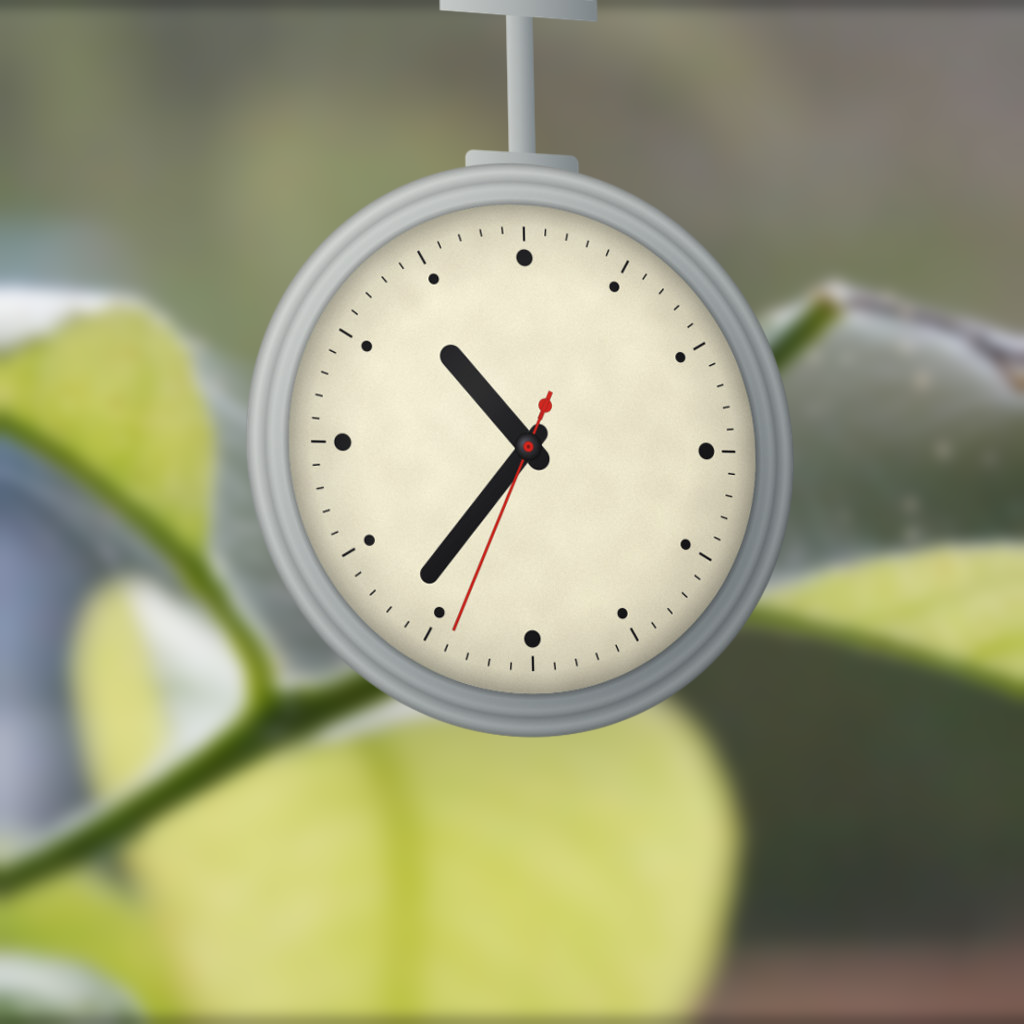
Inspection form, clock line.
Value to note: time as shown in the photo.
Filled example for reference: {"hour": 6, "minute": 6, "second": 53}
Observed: {"hour": 10, "minute": 36, "second": 34}
